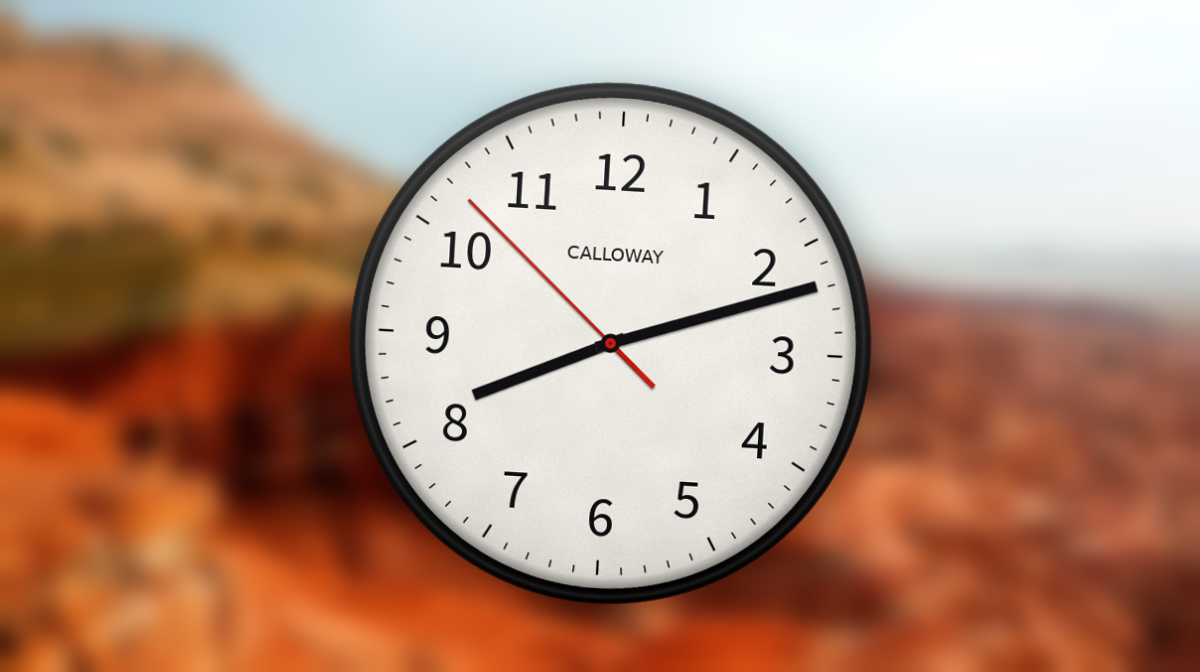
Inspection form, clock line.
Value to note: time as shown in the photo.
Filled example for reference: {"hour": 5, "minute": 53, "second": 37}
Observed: {"hour": 8, "minute": 11, "second": 52}
